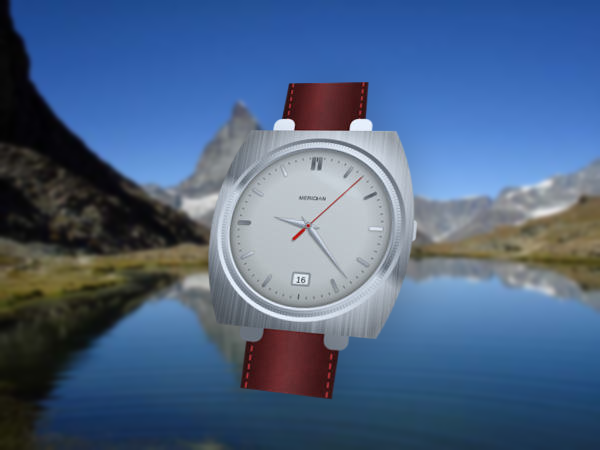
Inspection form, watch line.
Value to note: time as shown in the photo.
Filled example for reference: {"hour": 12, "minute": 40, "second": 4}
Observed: {"hour": 9, "minute": 23, "second": 7}
